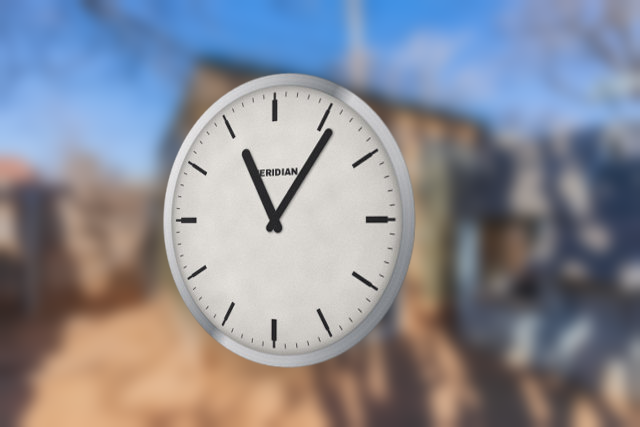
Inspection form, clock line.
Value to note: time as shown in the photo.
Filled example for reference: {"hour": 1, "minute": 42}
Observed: {"hour": 11, "minute": 6}
